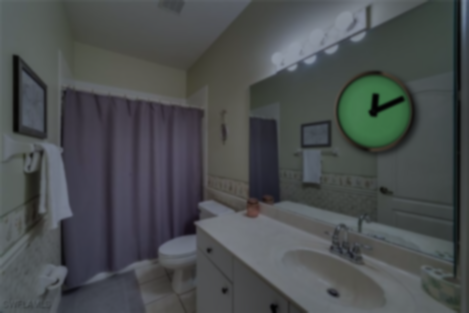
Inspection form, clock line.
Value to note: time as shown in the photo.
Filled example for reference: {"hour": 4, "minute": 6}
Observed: {"hour": 12, "minute": 11}
